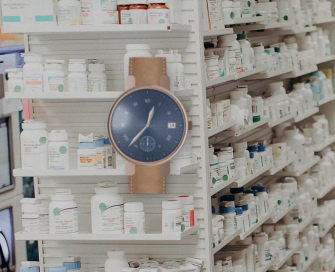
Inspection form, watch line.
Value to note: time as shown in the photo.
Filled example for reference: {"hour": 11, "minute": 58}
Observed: {"hour": 12, "minute": 37}
